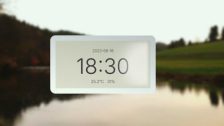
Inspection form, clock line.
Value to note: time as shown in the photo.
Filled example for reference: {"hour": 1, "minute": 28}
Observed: {"hour": 18, "minute": 30}
